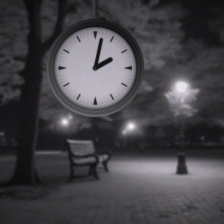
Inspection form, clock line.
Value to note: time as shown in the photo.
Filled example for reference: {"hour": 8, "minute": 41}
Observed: {"hour": 2, "minute": 2}
